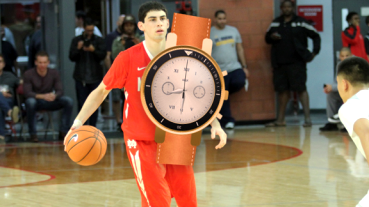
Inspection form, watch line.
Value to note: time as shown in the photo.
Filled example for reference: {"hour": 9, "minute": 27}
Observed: {"hour": 8, "minute": 30}
